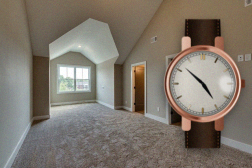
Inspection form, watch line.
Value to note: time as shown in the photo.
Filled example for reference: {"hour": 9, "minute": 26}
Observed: {"hour": 4, "minute": 52}
